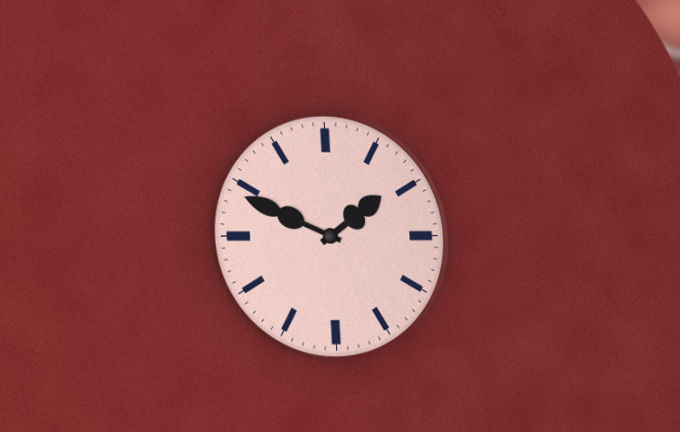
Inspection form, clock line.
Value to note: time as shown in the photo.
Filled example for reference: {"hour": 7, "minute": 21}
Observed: {"hour": 1, "minute": 49}
